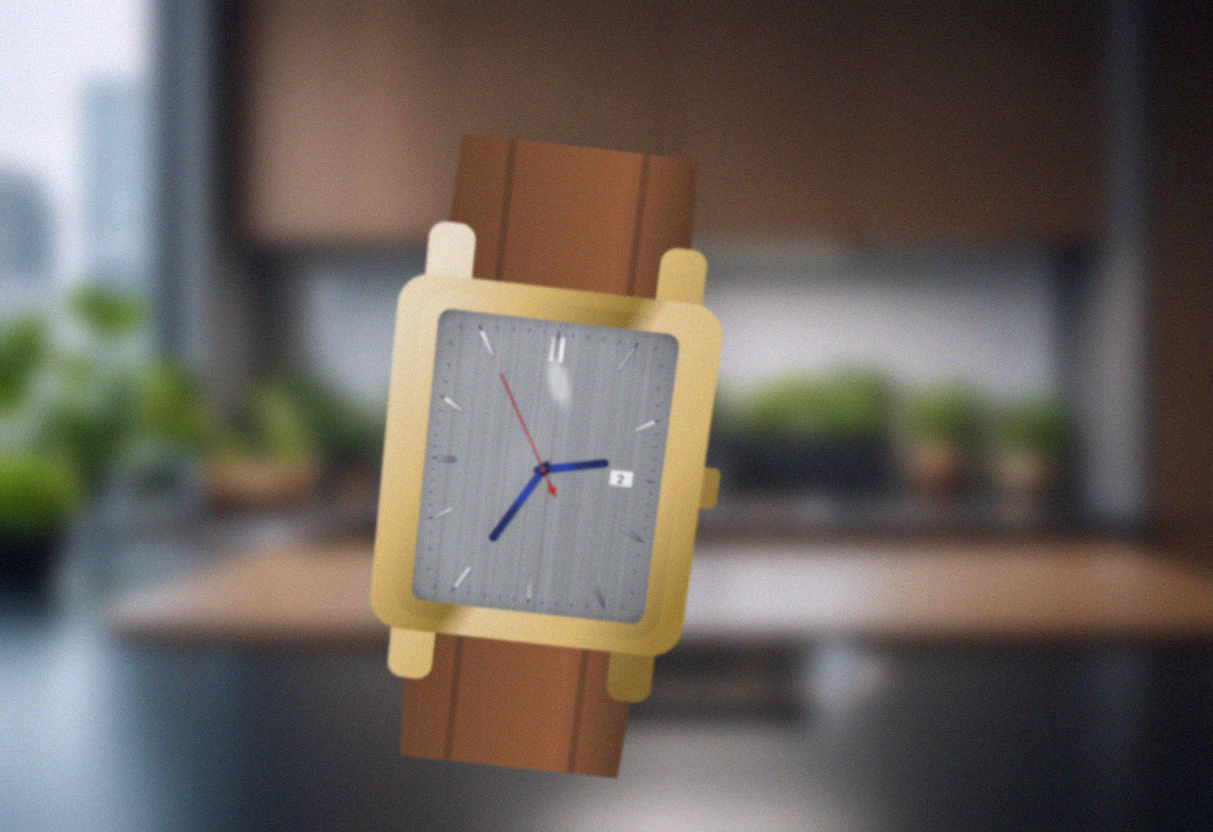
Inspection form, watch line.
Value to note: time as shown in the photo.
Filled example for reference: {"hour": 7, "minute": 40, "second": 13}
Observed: {"hour": 2, "minute": 34, "second": 55}
